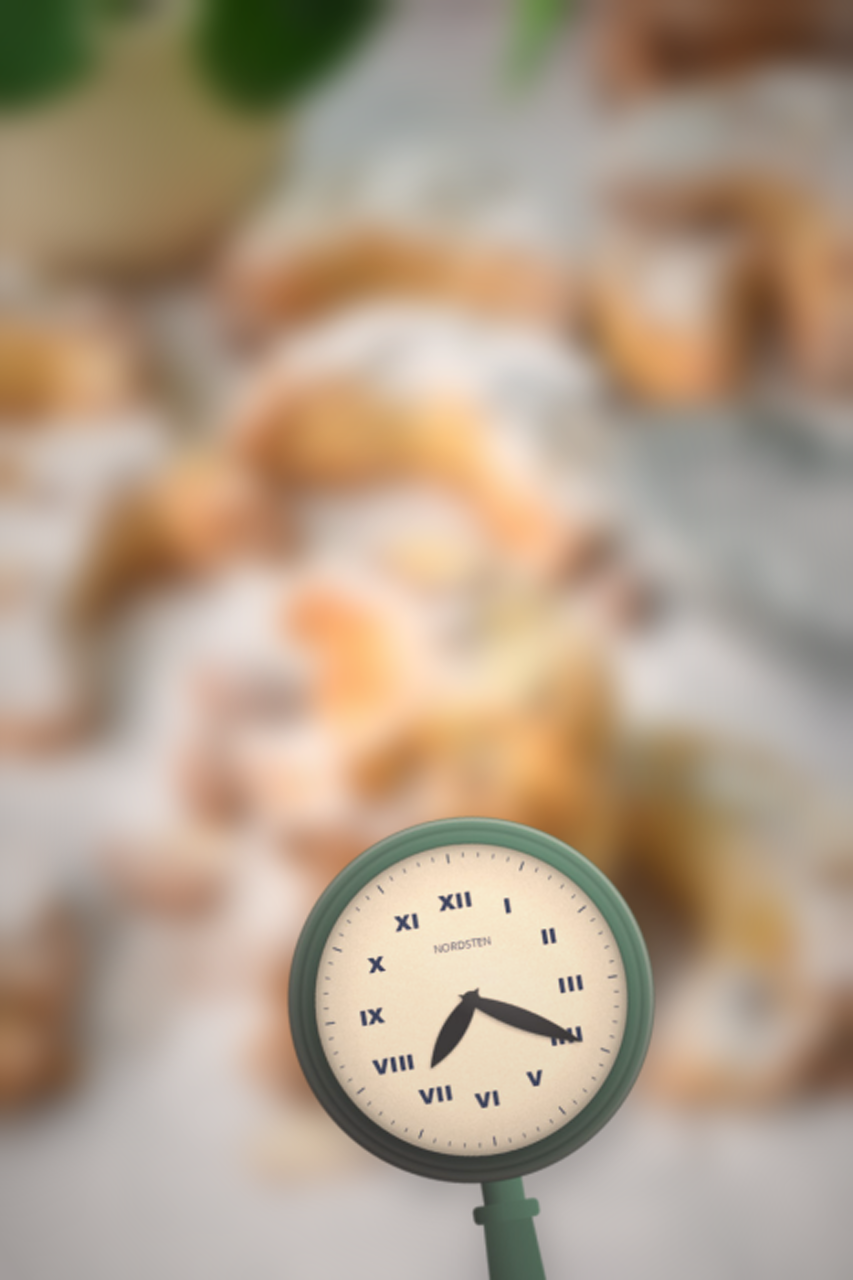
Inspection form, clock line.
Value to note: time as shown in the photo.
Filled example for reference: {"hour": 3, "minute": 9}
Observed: {"hour": 7, "minute": 20}
